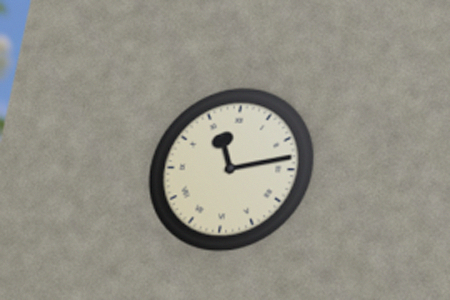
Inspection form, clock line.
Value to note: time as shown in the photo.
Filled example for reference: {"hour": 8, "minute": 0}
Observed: {"hour": 11, "minute": 13}
